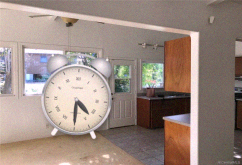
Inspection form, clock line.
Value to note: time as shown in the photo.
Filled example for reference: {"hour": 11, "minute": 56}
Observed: {"hour": 4, "minute": 30}
